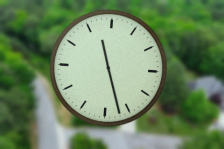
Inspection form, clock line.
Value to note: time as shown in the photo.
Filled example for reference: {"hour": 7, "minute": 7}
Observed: {"hour": 11, "minute": 27}
